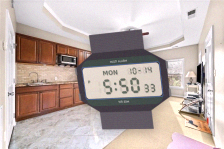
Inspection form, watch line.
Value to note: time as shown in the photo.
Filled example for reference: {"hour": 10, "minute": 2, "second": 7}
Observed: {"hour": 5, "minute": 50, "second": 33}
